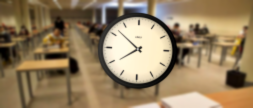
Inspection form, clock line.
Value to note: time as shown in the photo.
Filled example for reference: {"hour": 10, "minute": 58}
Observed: {"hour": 7, "minute": 52}
